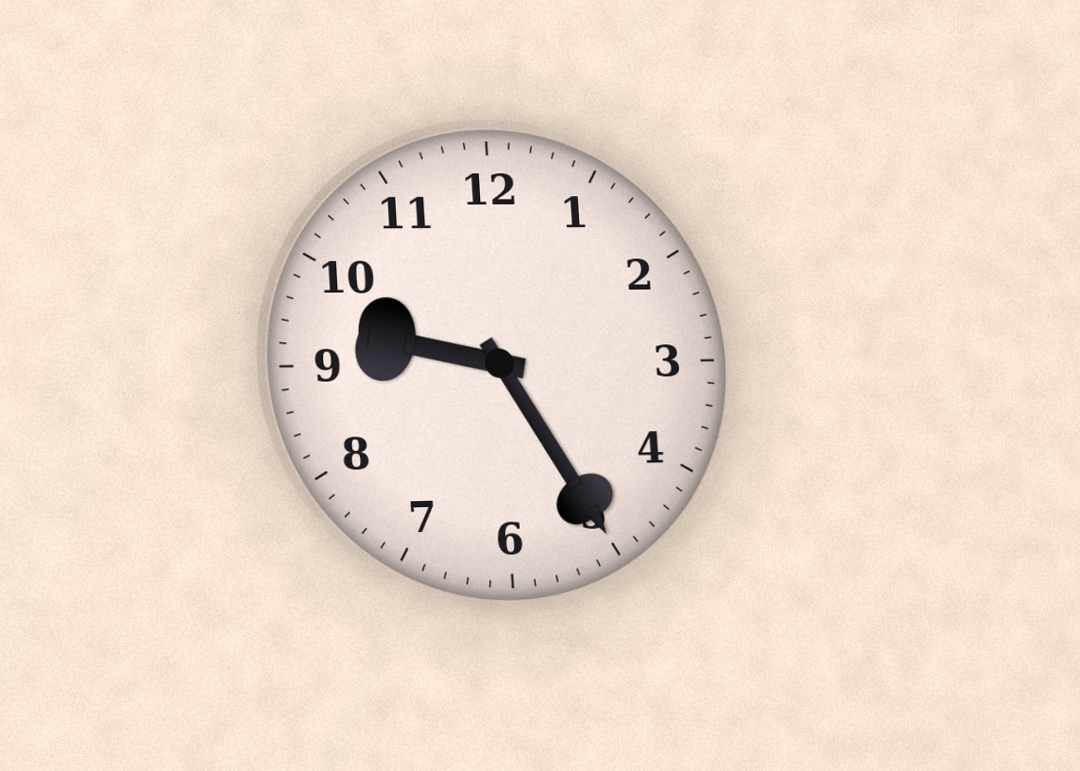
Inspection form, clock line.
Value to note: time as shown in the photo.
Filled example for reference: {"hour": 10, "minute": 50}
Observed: {"hour": 9, "minute": 25}
